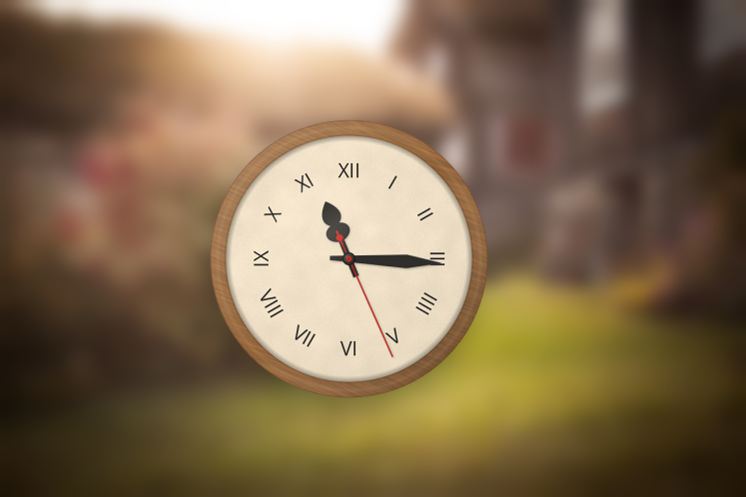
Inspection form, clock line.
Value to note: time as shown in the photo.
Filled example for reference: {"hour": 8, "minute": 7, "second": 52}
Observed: {"hour": 11, "minute": 15, "second": 26}
